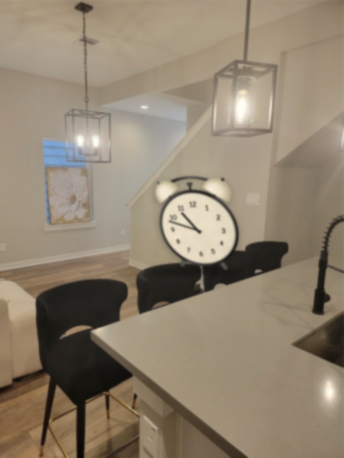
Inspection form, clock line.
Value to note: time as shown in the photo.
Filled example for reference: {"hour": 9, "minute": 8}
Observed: {"hour": 10, "minute": 48}
